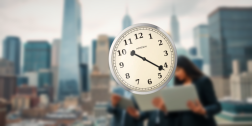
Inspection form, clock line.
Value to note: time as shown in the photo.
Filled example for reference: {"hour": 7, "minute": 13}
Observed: {"hour": 10, "minute": 22}
